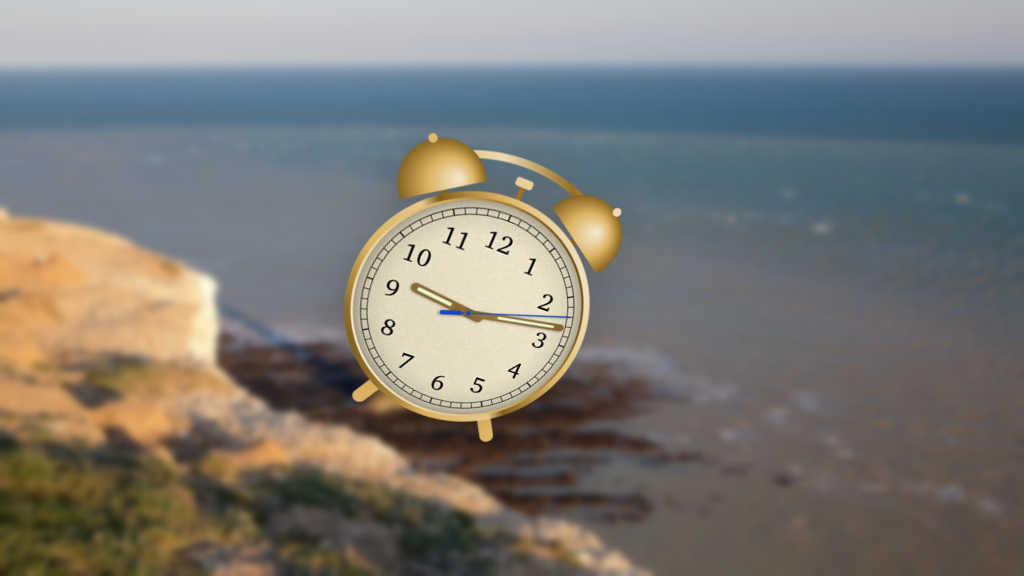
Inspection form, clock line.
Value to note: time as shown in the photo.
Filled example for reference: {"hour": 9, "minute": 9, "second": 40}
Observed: {"hour": 9, "minute": 13, "second": 12}
